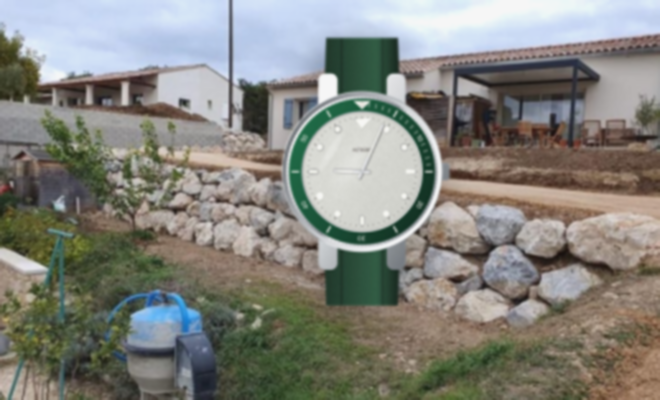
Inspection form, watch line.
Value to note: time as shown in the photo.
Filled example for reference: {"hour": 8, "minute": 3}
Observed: {"hour": 9, "minute": 4}
